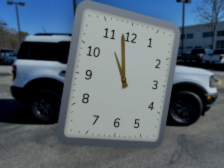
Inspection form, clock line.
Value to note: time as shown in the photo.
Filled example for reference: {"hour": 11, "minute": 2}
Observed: {"hour": 10, "minute": 58}
